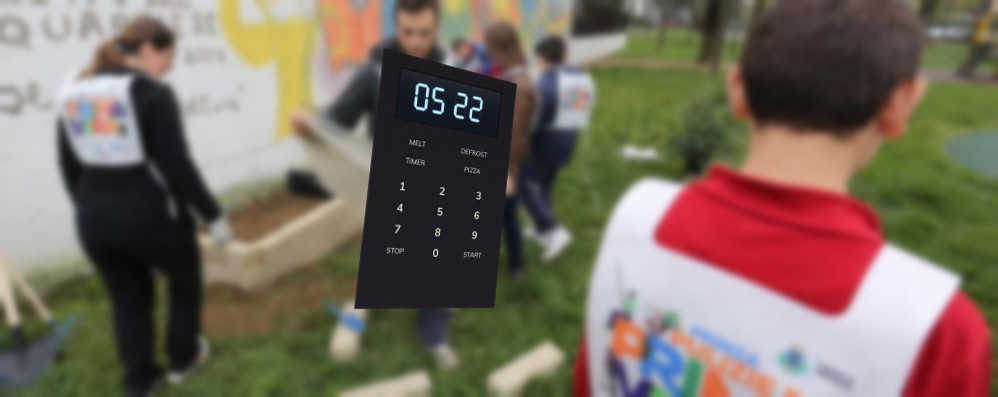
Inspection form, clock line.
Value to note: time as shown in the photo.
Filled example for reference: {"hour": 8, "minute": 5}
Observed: {"hour": 5, "minute": 22}
